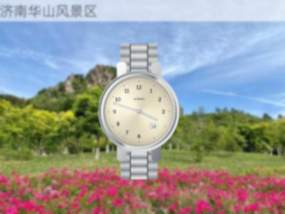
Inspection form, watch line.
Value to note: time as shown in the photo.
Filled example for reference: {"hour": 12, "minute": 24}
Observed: {"hour": 3, "minute": 48}
